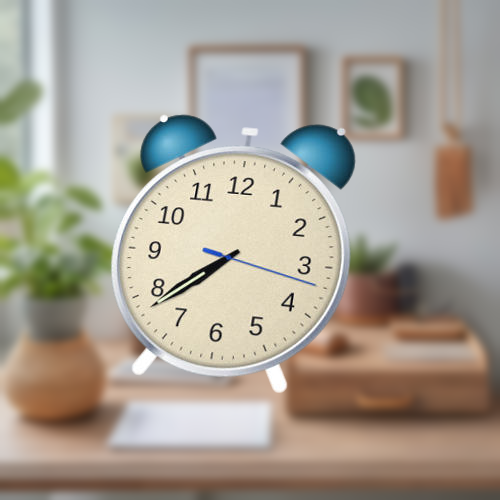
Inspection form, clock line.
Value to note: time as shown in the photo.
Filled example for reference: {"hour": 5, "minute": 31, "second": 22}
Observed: {"hour": 7, "minute": 38, "second": 17}
